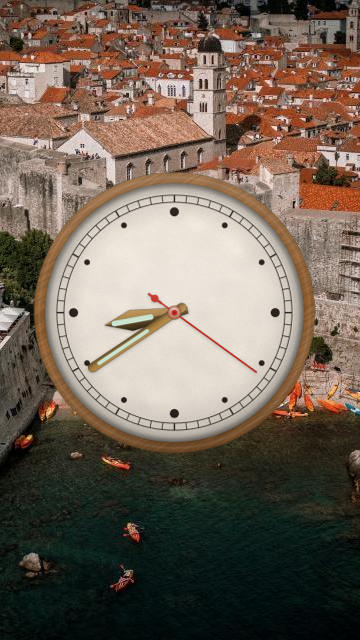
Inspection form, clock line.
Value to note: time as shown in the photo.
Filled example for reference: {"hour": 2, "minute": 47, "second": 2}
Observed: {"hour": 8, "minute": 39, "second": 21}
